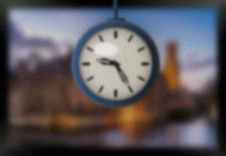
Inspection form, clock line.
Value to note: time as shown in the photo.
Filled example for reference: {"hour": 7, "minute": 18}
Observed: {"hour": 9, "minute": 25}
